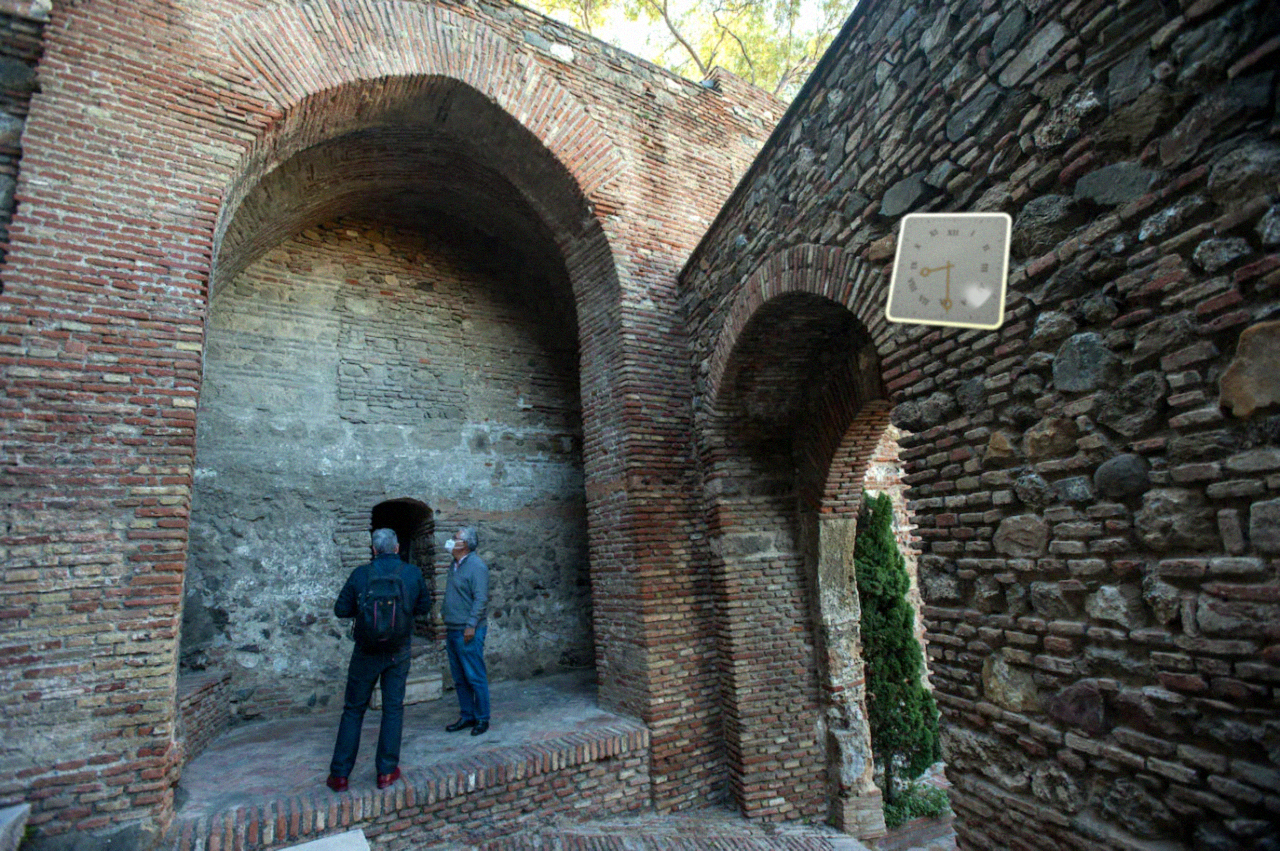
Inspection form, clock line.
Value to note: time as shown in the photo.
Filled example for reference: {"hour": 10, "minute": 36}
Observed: {"hour": 8, "minute": 29}
